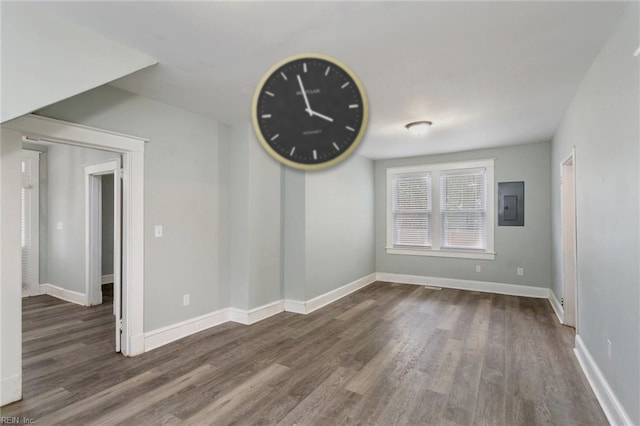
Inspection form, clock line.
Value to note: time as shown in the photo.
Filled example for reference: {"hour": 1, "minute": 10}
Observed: {"hour": 3, "minute": 58}
